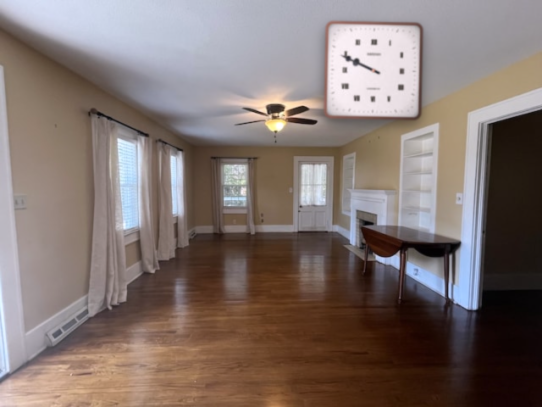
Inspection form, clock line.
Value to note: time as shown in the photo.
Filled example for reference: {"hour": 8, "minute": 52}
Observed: {"hour": 9, "minute": 49}
